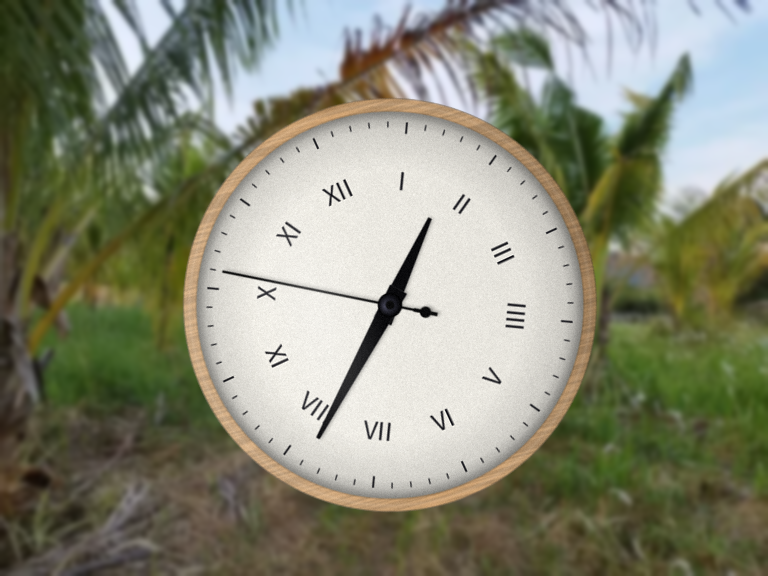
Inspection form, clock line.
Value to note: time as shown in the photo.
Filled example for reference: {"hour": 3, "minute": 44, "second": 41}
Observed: {"hour": 1, "minute": 38, "second": 51}
